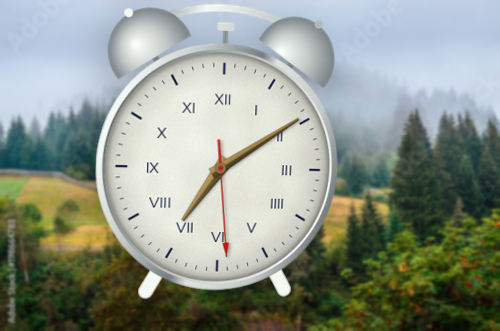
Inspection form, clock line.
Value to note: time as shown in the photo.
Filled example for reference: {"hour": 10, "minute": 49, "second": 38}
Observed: {"hour": 7, "minute": 9, "second": 29}
